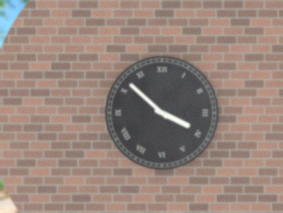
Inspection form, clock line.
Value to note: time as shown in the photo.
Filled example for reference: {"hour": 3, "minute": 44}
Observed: {"hour": 3, "minute": 52}
